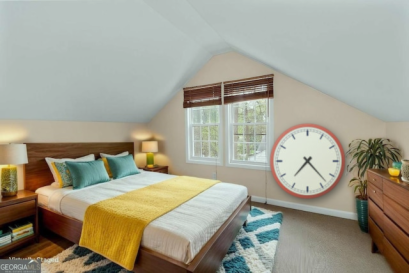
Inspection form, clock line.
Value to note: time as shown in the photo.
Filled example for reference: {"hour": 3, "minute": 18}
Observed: {"hour": 7, "minute": 23}
